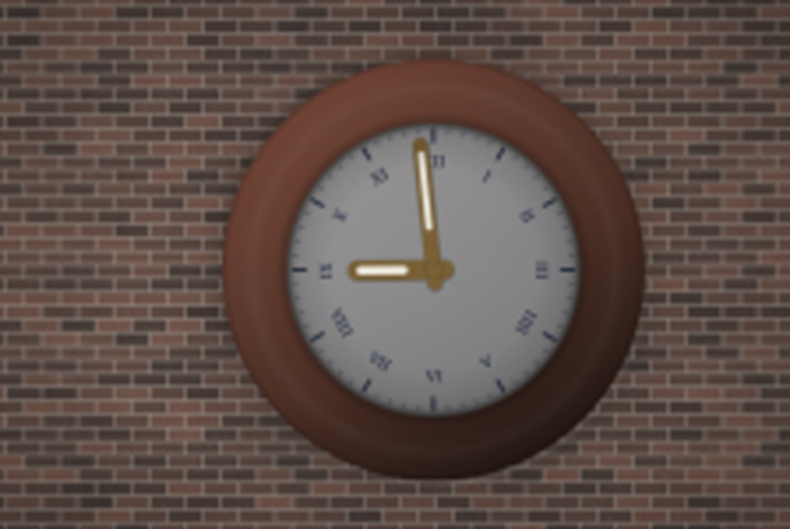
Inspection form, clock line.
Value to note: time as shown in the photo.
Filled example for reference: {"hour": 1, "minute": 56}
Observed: {"hour": 8, "minute": 59}
